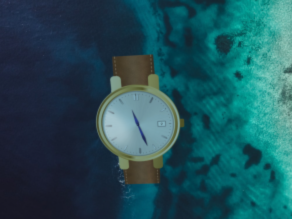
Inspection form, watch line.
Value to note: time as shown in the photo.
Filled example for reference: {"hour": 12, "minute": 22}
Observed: {"hour": 11, "minute": 27}
